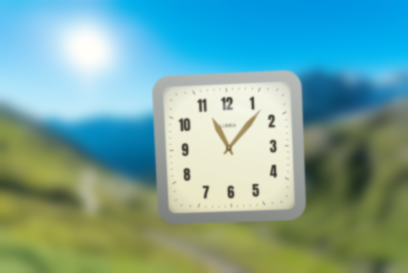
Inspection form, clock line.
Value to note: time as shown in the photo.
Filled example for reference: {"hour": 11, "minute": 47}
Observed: {"hour": 11, "minute": 7}
